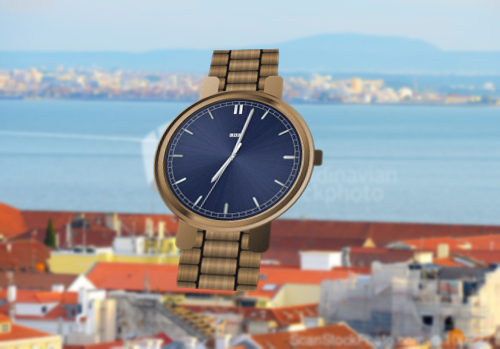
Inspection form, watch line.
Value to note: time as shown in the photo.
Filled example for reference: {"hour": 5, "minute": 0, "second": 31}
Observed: {"hour": 7, "minute": 2, "second": 34}
